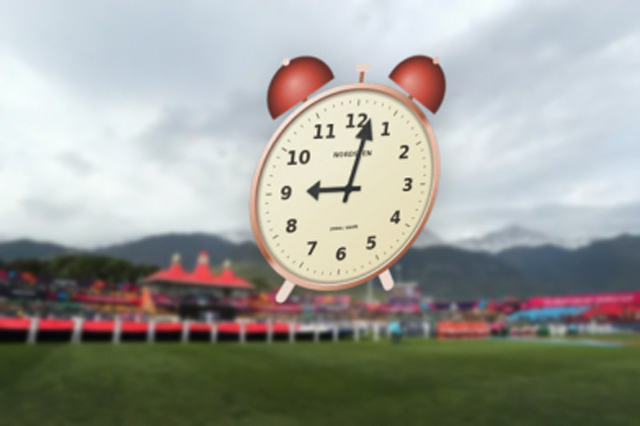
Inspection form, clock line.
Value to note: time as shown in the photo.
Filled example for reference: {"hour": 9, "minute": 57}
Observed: {"hour": 9, "minute": 2}
